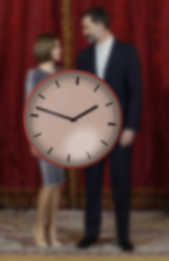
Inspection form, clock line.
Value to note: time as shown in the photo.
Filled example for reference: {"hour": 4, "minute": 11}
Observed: {"hour": 1, "minute": 47}
